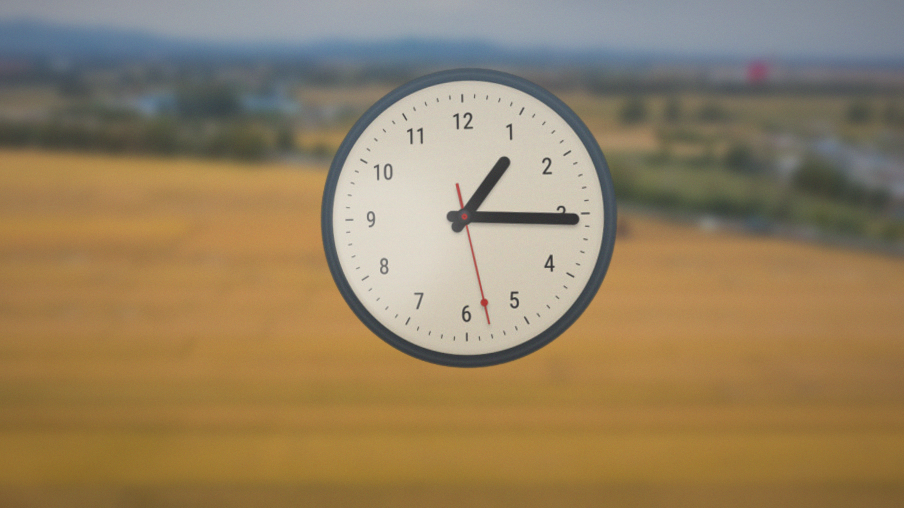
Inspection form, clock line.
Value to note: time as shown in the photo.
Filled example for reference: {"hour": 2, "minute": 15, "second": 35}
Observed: {"hour": 1, "minute": 15, "second": 28}
